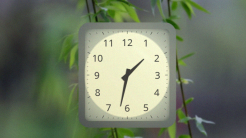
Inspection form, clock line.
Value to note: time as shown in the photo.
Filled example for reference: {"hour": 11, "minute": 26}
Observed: {"hour": 1, "minute": 32}
